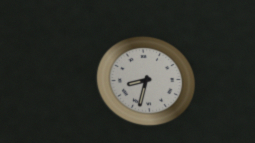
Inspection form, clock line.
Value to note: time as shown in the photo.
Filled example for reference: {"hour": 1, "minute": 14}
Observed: {"hour": 8, "minute": 33}
